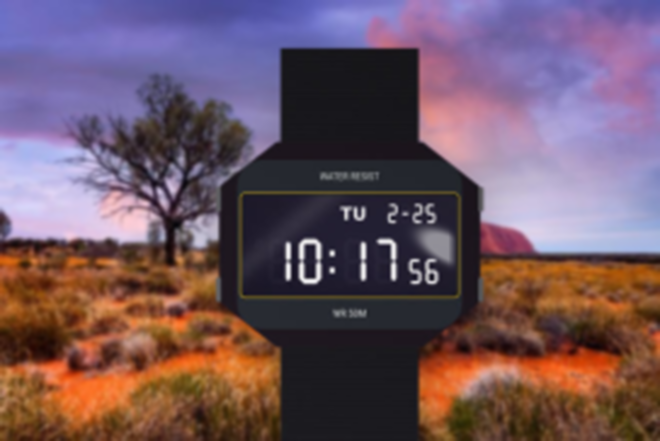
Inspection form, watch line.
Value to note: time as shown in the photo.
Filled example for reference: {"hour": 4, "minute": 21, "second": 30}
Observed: {"hour": 10, "minute": 17, "second": 56}
